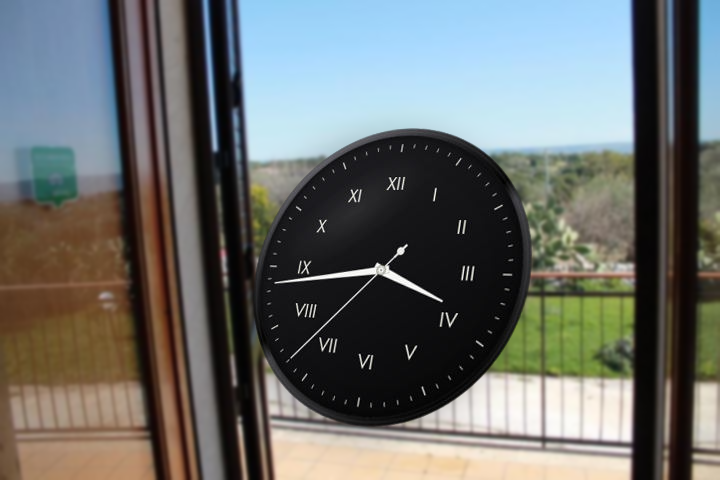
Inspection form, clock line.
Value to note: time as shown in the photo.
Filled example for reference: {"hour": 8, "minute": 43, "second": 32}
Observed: {"hour": 3, "minute": 43, "second": 37}
